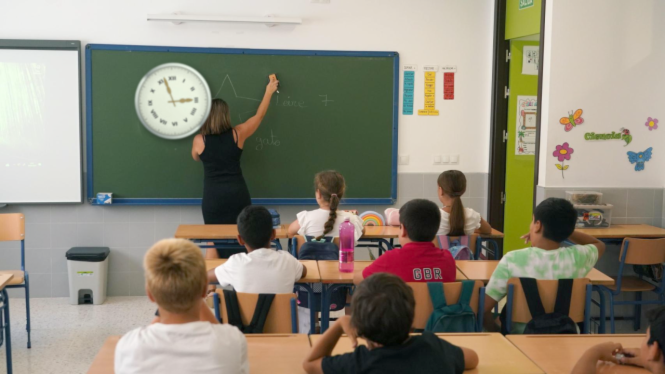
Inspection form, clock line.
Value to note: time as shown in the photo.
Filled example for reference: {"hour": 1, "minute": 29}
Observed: {"hour": 2, "minute": 57}
